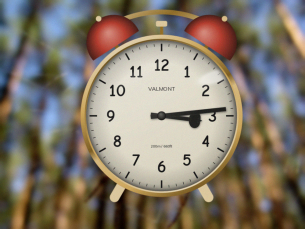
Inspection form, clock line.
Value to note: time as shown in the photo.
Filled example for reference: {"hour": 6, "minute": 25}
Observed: {"hour": 3, "minute": 14}
